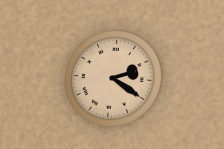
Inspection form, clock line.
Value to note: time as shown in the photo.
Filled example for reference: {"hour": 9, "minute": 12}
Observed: {"hour": 2, "minute": 20}
